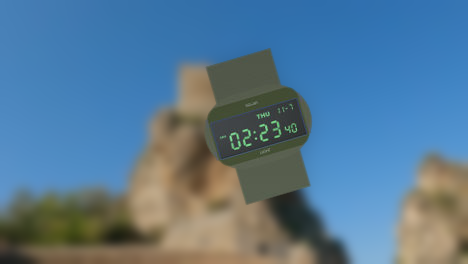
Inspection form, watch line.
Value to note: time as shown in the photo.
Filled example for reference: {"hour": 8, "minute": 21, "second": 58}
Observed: {"hour": 2, "minute": 23, "second": 40}
